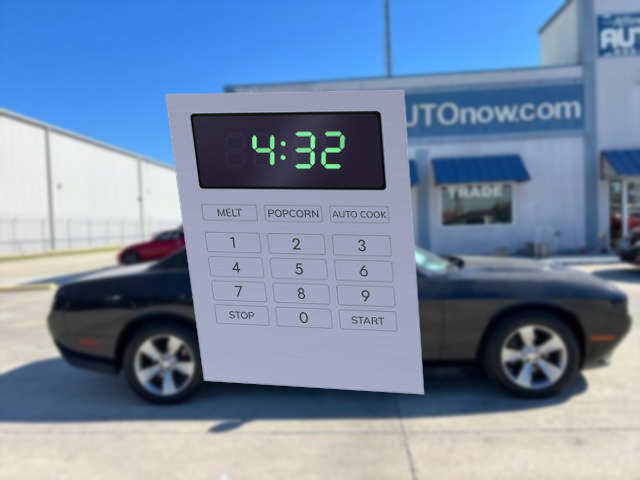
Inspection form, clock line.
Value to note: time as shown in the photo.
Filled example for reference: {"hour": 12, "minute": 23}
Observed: {"hour": 4, "minute": 32}
